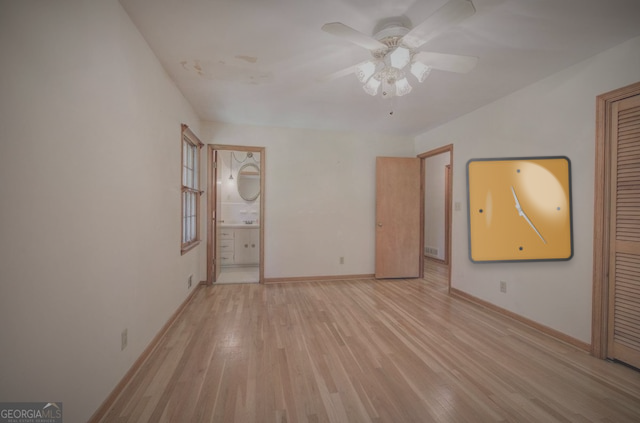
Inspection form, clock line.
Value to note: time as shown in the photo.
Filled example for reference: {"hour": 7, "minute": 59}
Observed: {"hour": 11, "minute": 24}
